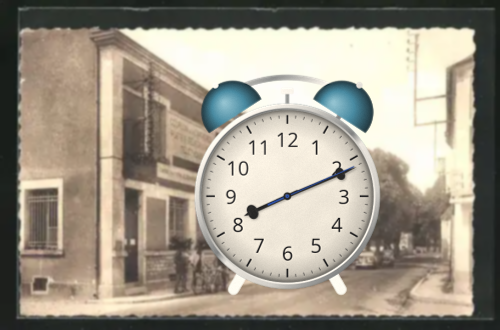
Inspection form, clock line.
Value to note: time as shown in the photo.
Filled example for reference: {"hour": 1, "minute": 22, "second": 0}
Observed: {"hour": 8, "minute": 11, "second": 11}
